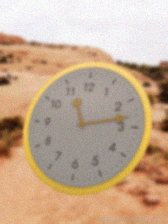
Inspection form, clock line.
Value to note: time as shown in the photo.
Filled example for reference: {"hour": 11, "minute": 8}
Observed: {"hour": 11, "minute": 13}
